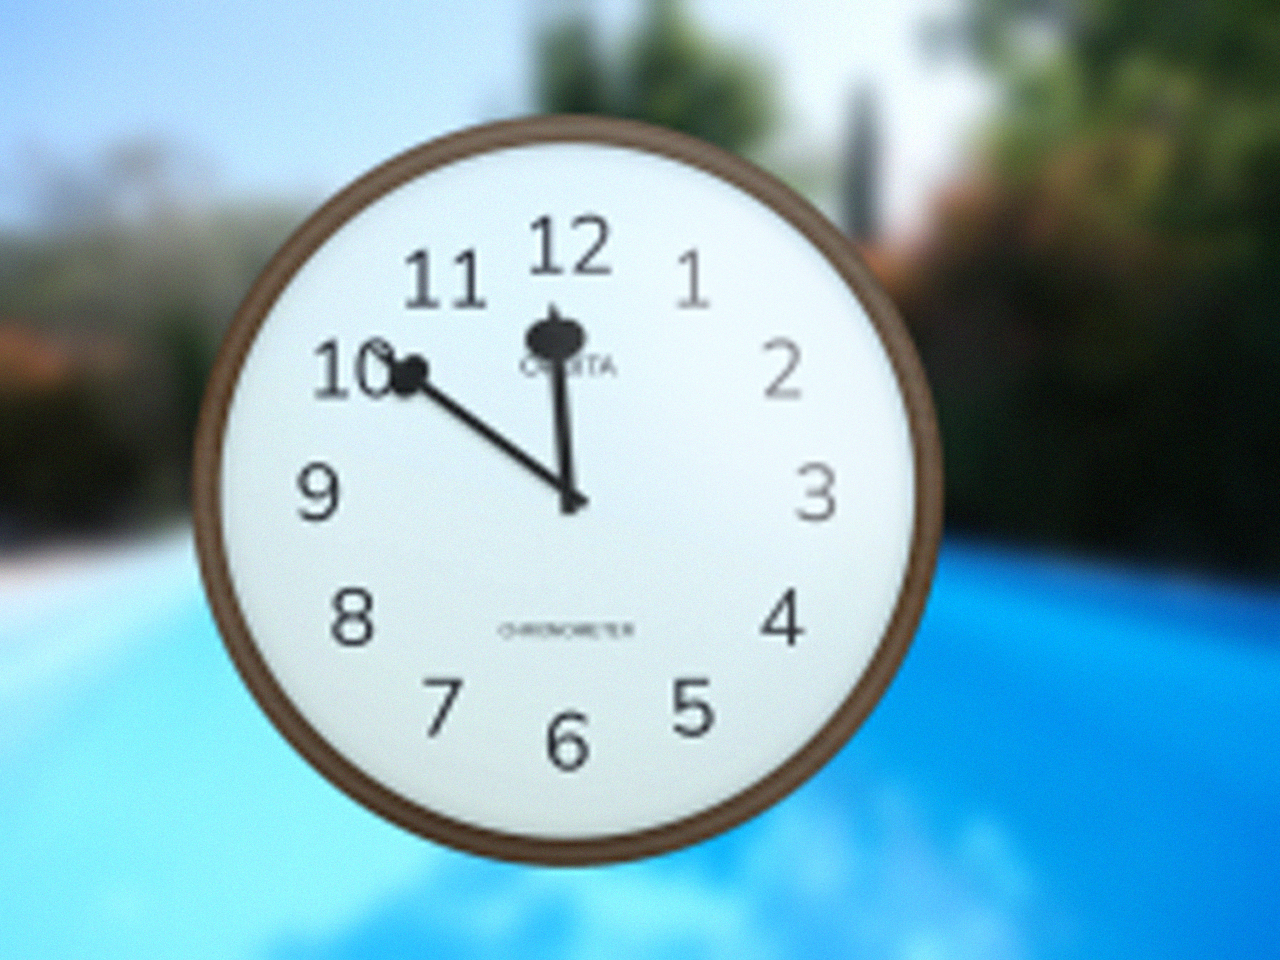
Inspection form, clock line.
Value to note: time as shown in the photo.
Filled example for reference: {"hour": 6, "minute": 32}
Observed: {"hour": 11, "minute": 51}
